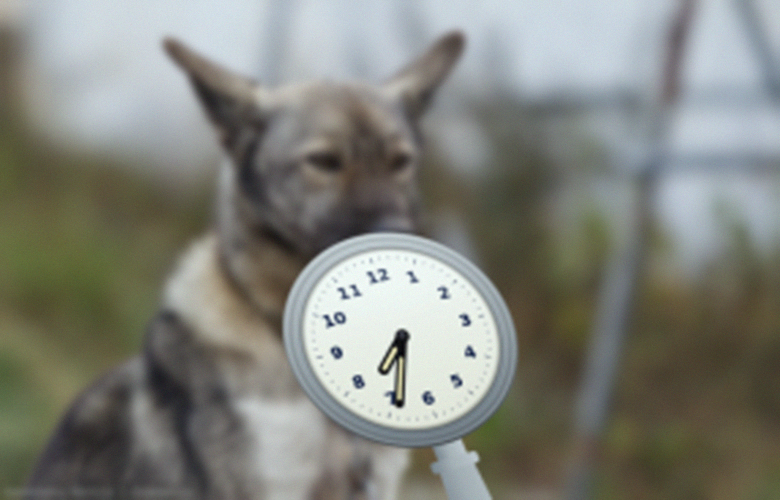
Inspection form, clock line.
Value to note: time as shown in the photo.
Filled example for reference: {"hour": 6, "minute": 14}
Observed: {"hour": 7, "minute": 34}
